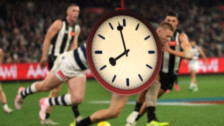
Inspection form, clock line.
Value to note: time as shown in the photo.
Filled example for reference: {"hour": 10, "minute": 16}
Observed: {"hour": 7, "minute": 58}
